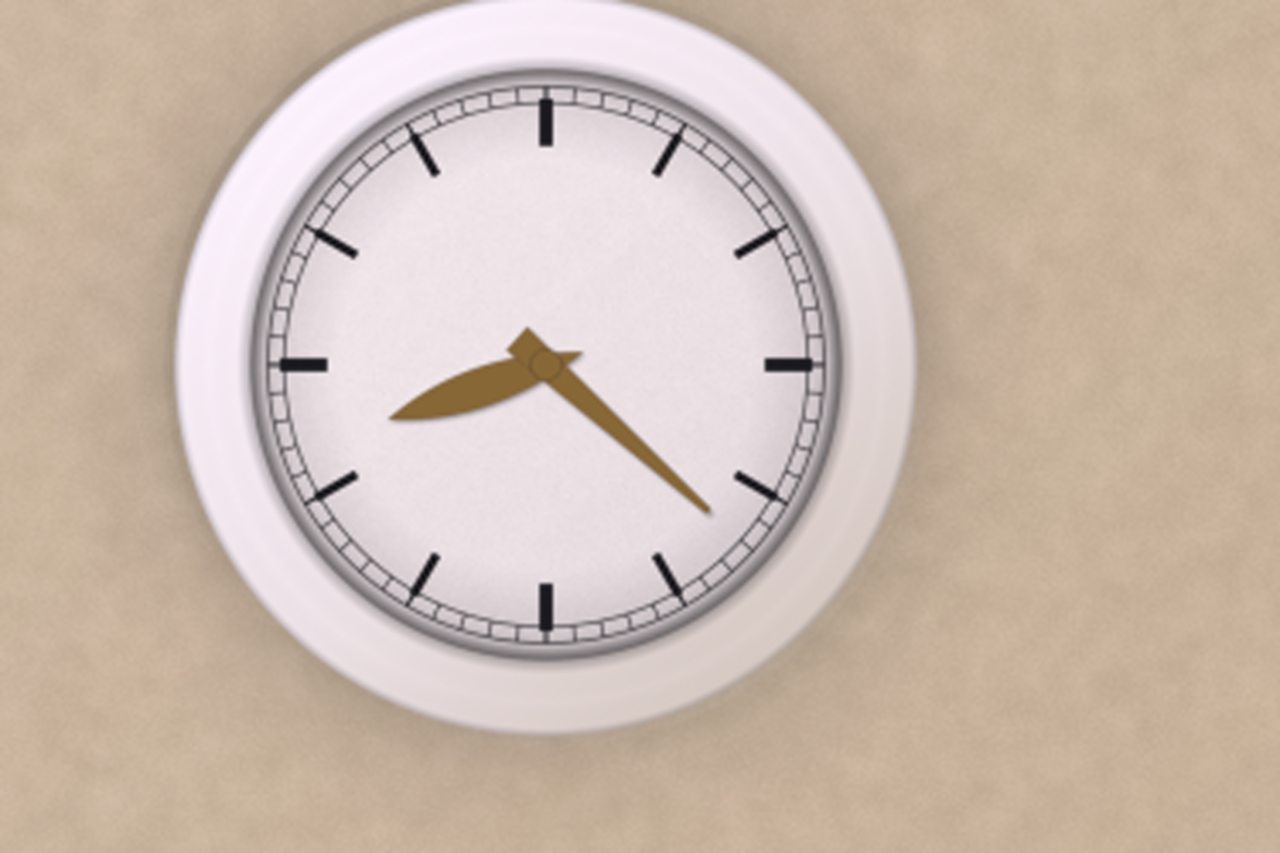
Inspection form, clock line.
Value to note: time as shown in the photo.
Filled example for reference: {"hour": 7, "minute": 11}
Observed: {"hour": 8, "minute": 22}
